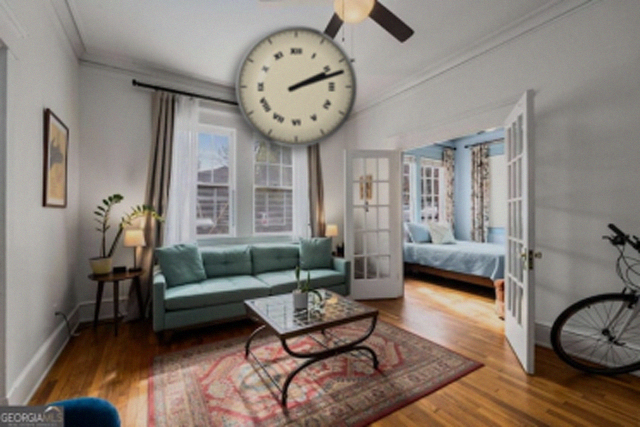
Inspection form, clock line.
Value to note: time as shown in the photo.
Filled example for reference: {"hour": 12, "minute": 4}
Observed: {"hour": 2, "minute": 12}
